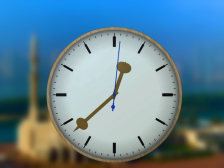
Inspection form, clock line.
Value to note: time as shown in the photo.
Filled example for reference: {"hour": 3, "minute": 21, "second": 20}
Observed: {"hour": 12, "minute": 38, "second": 1}
